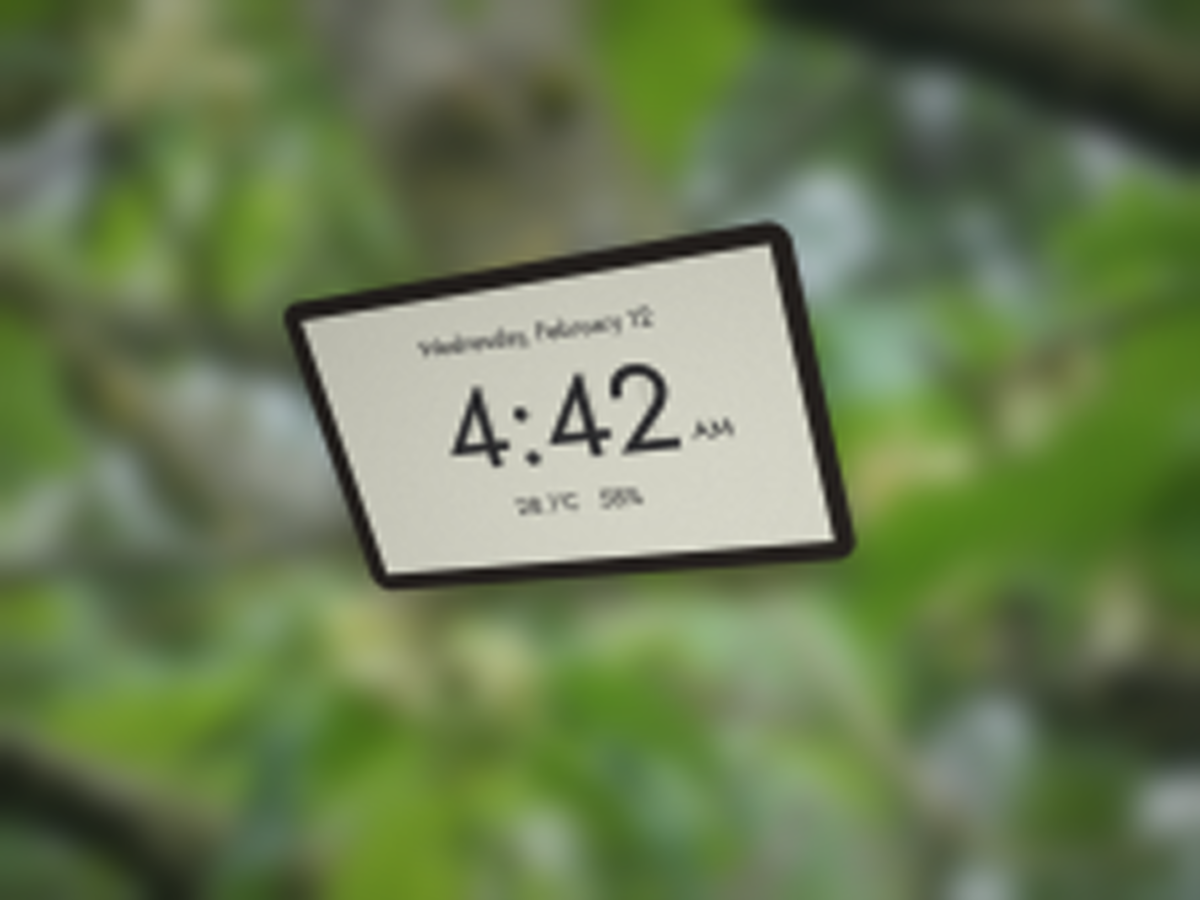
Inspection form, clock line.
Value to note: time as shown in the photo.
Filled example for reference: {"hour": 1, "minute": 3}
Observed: {"hour": 4, "minute": 42}
